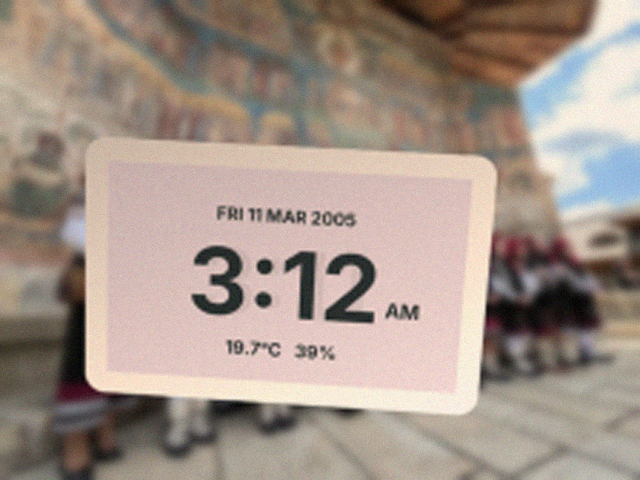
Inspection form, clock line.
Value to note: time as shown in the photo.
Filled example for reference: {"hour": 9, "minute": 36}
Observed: {"hour": 3, "minute": 12}
